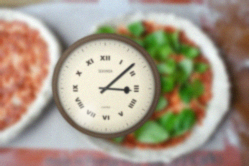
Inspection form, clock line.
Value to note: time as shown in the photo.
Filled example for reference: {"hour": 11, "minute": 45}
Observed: {"hour": 3, "minute": 8}
